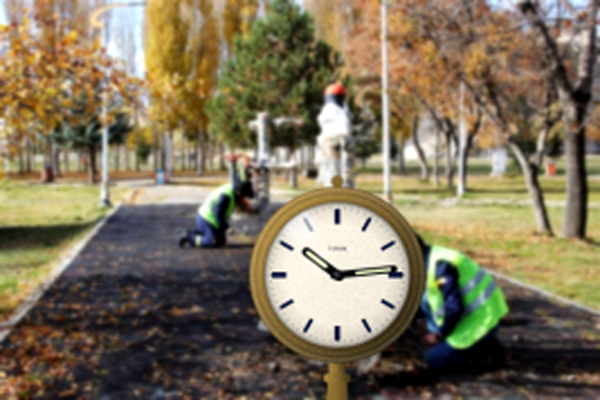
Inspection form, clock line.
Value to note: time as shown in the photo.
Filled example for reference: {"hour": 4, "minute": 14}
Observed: {"hour": 10, "minute": 14}
